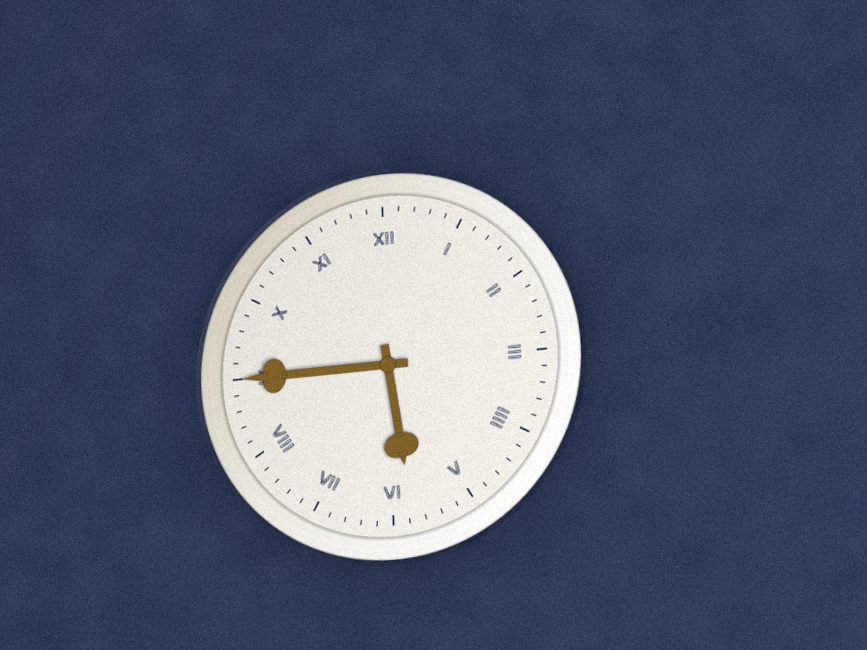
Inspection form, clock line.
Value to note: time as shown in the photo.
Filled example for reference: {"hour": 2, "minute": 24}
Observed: {"hour": 5, "minute": 45}
